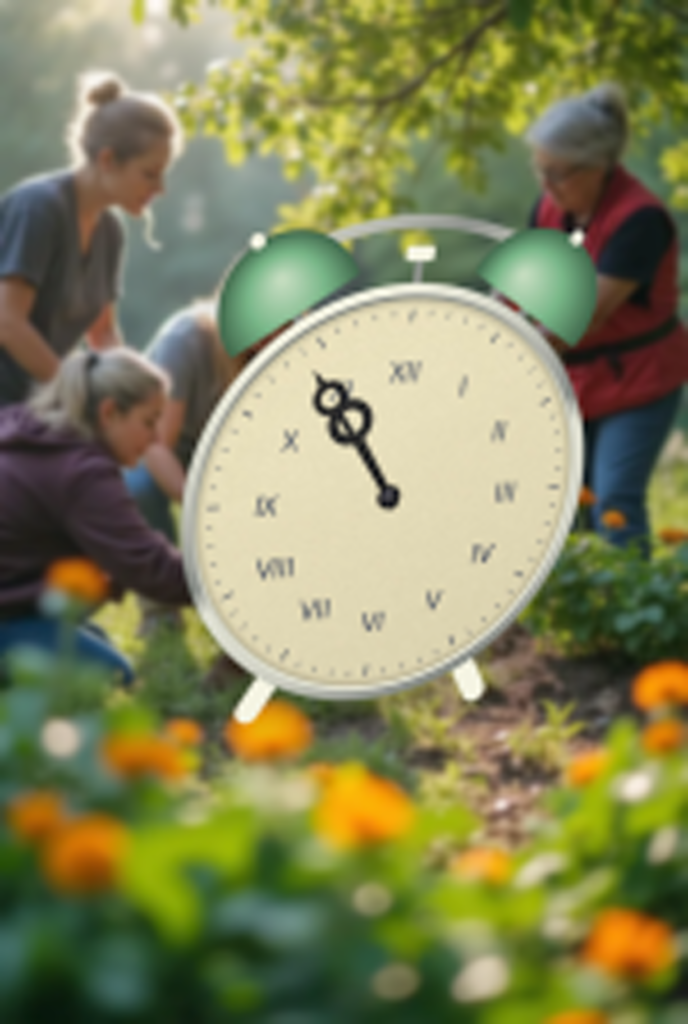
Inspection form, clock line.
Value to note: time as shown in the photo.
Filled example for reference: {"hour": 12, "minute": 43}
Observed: {"hour": 10, "minute": 54}
